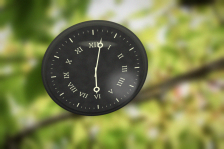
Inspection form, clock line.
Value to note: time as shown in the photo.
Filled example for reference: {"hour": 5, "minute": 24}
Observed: {"hour": 6, "minute": 2}
